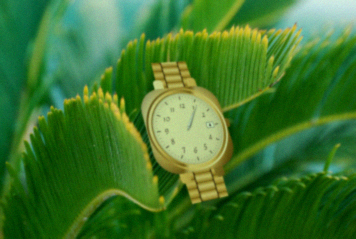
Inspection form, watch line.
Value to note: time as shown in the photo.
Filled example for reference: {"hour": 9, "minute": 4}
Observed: {"hour": 1, "minute": 6}
